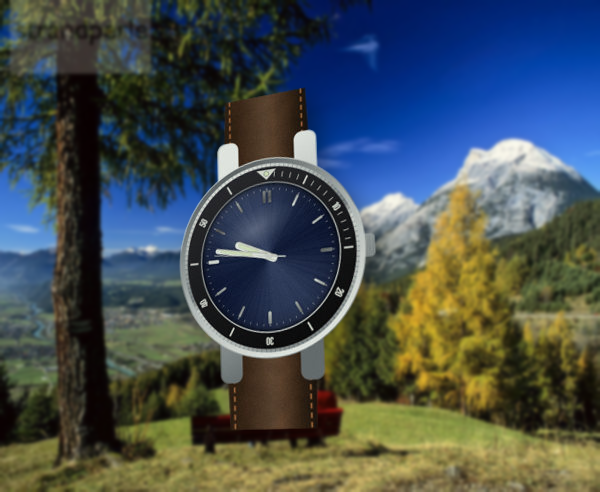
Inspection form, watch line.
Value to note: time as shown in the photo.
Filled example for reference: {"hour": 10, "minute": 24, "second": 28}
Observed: {"hour": 9, "minute": 46, "second": 46}
